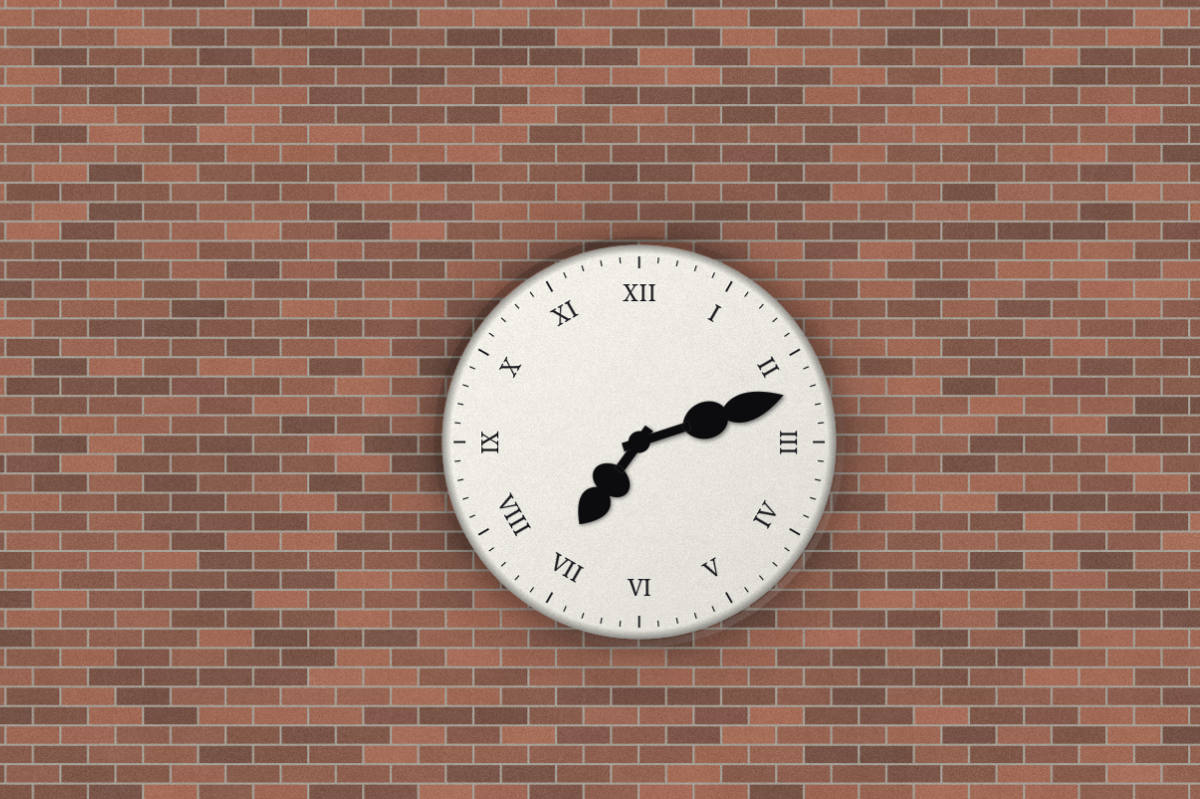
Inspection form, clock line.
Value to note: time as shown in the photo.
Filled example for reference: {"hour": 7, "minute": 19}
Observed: {"hour": 7, "minute": 12}
